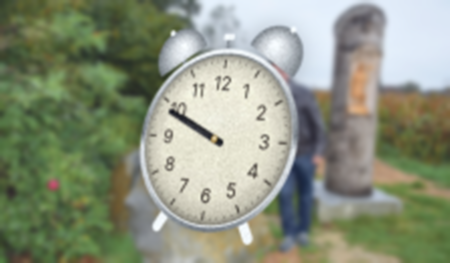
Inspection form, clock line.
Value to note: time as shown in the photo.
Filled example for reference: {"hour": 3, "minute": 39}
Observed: {"hour": 9, "minute": 49}
